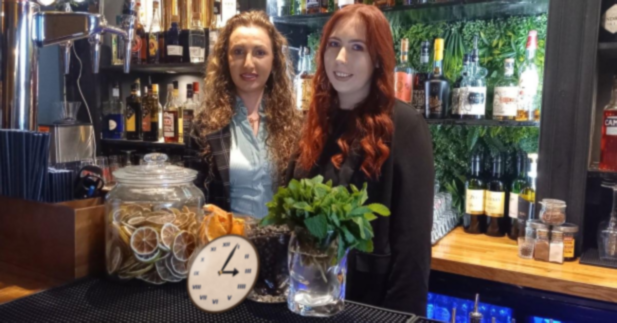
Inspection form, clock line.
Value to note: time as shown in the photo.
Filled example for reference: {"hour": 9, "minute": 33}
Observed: {"hour": 3, "minute": 4}
